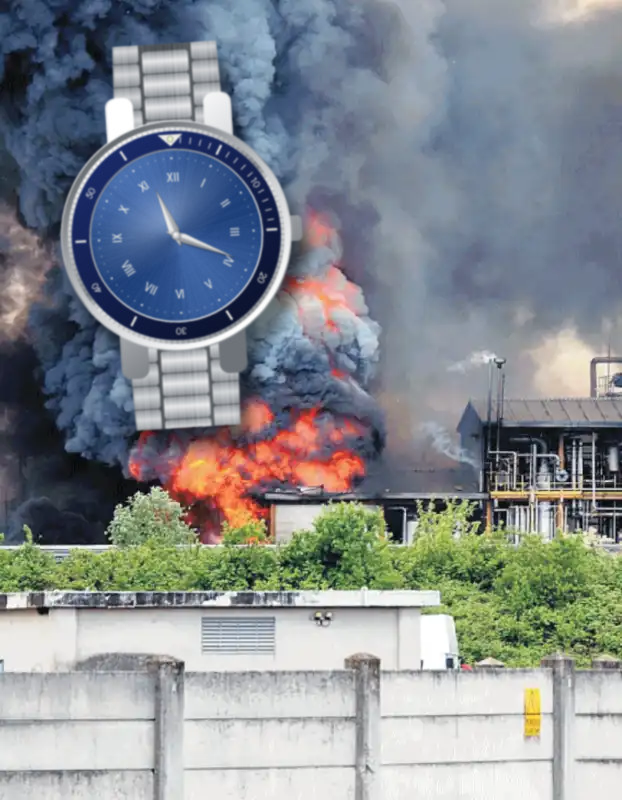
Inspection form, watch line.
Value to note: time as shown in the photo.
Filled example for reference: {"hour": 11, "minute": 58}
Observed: {"hour": 11, "minute": 19}
